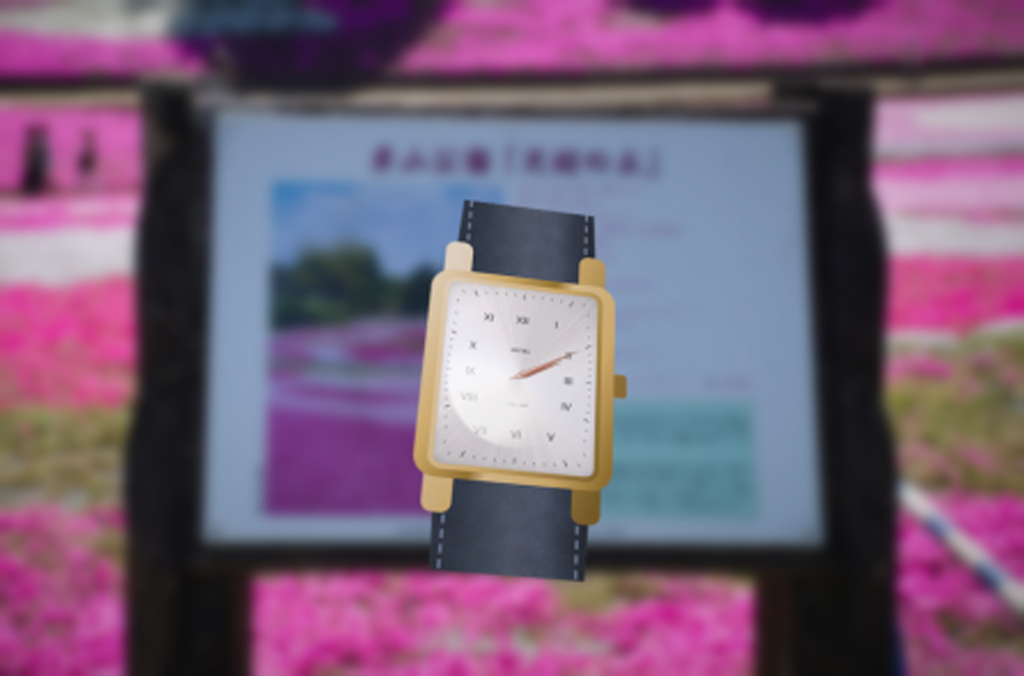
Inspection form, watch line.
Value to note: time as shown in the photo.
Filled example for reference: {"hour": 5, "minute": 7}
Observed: {"hour": 2, "minute": 10}
